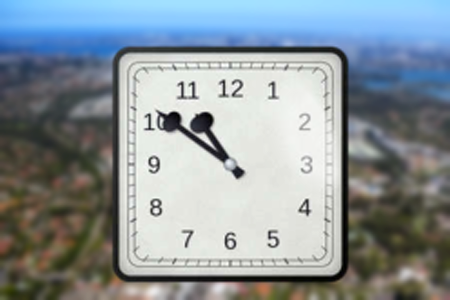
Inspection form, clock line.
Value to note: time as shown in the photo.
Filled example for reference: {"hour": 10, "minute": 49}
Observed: {"hour": 10, "minute": 51}
